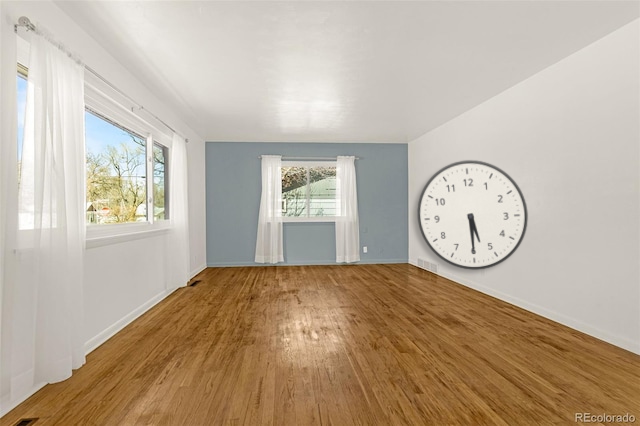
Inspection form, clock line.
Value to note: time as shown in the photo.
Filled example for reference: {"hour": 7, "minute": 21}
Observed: {"hour": 5, "minute": 30}
